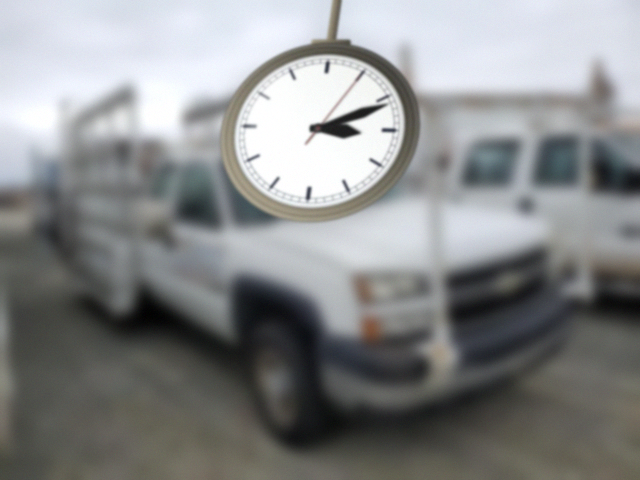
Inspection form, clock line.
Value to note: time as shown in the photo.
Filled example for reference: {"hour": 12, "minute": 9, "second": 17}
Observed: {"hour": 3, "minute": 11, "second": 5}
